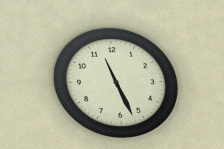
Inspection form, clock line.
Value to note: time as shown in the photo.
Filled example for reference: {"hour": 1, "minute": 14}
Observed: {"hour": 11, "minute": 27}
